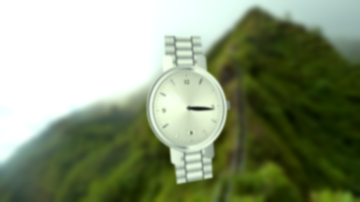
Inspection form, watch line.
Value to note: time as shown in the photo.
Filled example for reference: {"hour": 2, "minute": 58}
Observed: {"hour": 3, "minute": 16}
